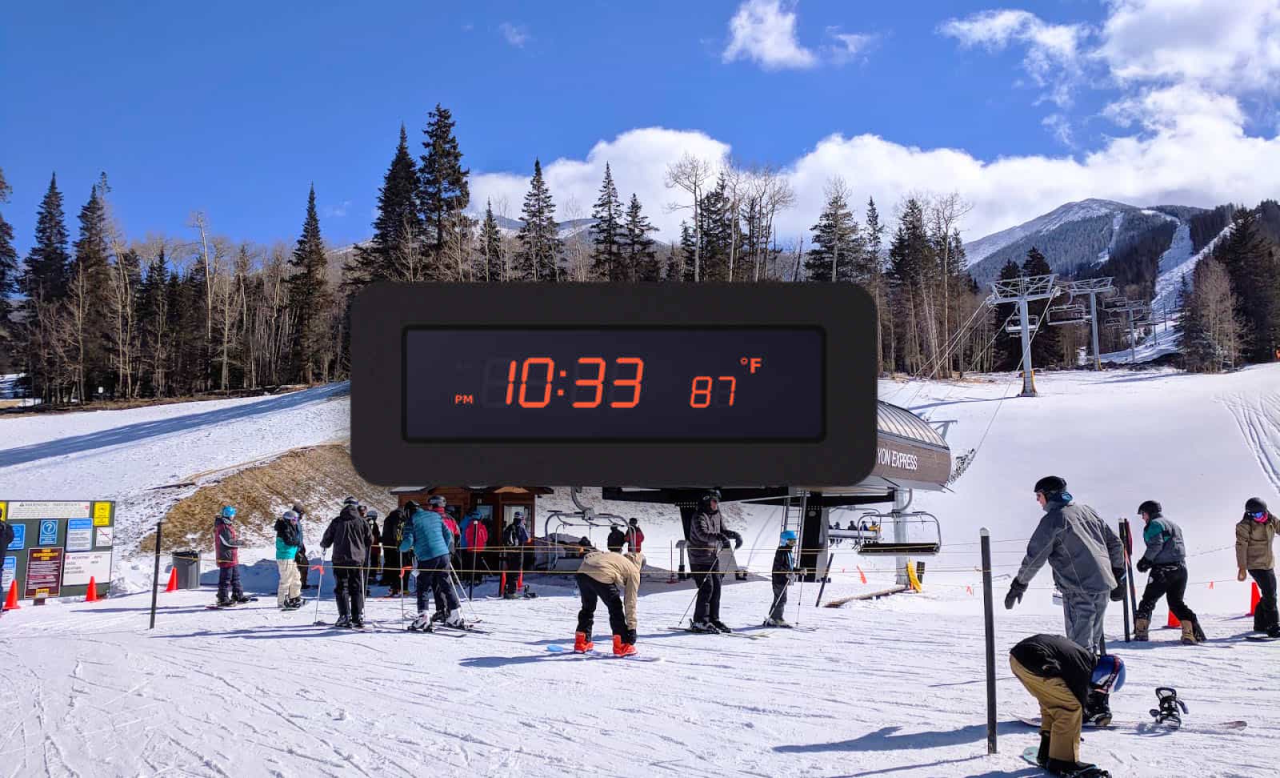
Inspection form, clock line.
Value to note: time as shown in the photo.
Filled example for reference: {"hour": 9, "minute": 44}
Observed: {"hour": 10, "minute": 33}
